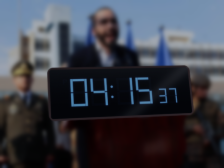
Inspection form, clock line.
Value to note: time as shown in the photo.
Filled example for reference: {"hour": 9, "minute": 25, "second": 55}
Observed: {"hour": 4, "minute": 15, "second": 37}
